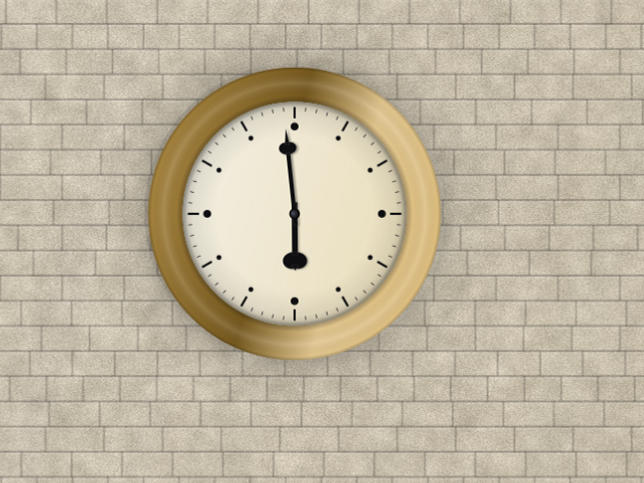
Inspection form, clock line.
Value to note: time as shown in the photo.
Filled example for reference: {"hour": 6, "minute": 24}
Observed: {"hour": 5, "minute": 59}
